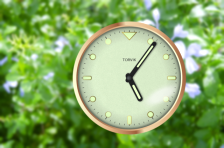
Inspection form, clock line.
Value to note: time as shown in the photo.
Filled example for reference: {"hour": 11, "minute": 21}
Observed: {"hour": 5, "minute": 6}
